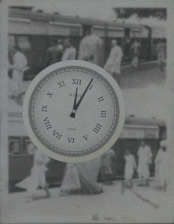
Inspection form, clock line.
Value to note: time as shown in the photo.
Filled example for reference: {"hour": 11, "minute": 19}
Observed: {"hour": 12, "minute": 4}
